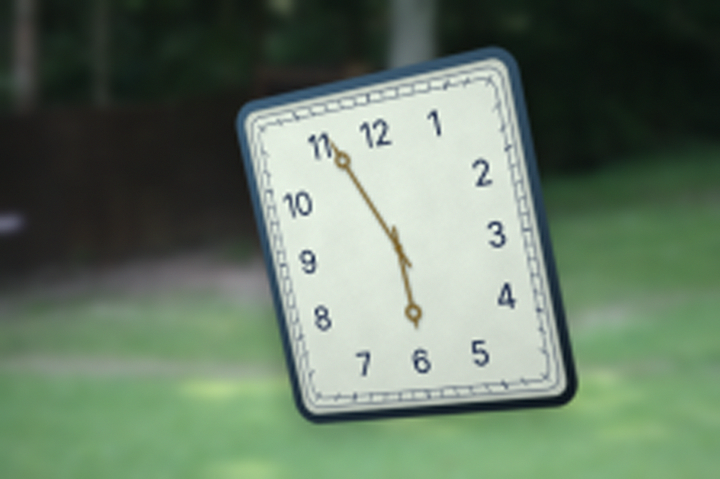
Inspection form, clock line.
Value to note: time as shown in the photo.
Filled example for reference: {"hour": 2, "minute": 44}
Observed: {"hour": 5, "minute": 56}
